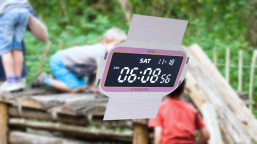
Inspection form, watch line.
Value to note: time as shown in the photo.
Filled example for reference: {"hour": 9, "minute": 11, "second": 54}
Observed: {"hour": 6, "minute": 8, "second": 56}
